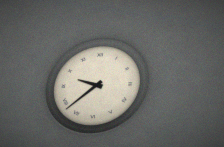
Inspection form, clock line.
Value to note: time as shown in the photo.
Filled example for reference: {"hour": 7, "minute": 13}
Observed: {"hour": 9, "minute": 38}
